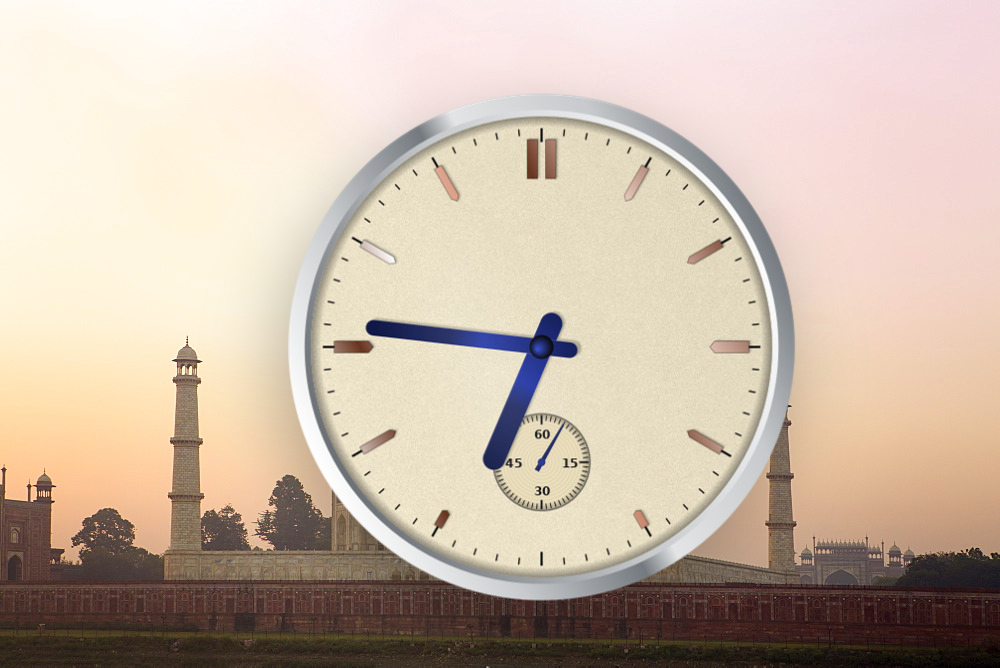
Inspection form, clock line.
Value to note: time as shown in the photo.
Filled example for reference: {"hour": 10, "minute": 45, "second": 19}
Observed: {"hour": 6, "minute": 46, "second": 5}
